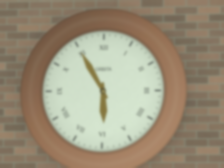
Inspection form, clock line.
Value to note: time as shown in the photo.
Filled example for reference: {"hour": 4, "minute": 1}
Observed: {"hour": 5, "minute": 55}
